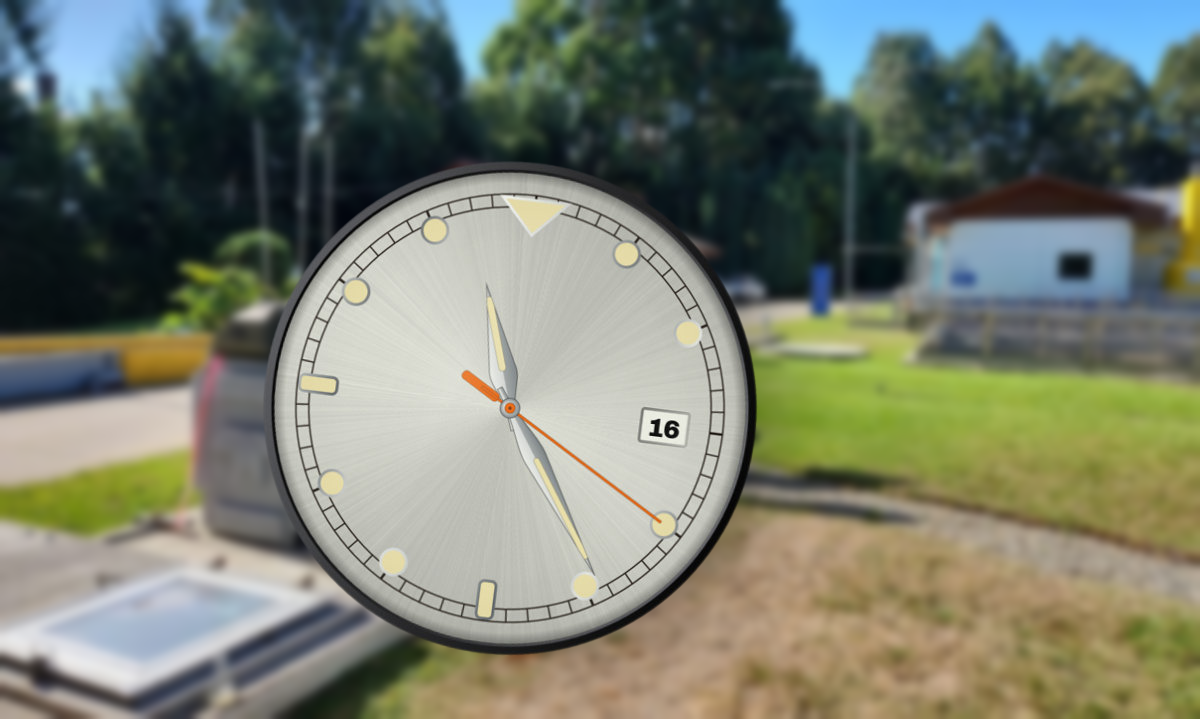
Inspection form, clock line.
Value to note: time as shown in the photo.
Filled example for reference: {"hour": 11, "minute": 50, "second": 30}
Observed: {"hour": 11, "minute": 24, "second": 20}
